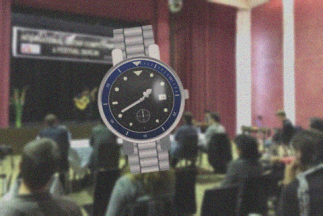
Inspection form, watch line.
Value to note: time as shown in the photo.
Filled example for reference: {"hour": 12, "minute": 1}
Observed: {"hour": 1, "minute": 41}
